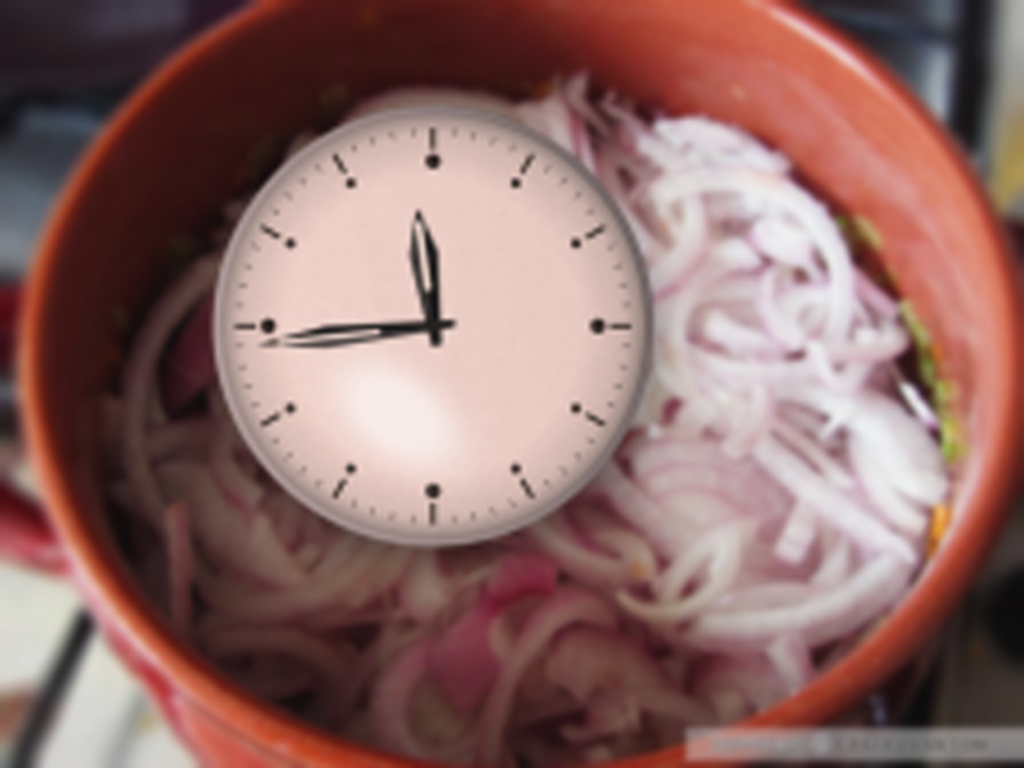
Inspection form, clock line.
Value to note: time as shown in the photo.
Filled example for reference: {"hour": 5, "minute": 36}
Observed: {"hour": 11, "minute": 44}
